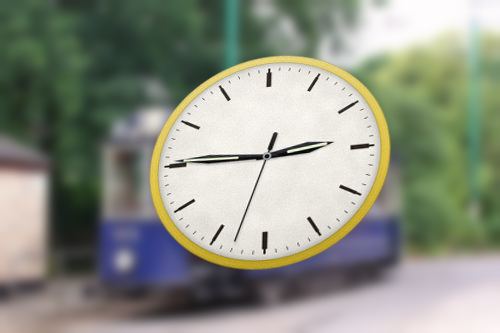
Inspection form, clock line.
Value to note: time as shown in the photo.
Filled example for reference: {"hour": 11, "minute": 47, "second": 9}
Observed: {"hour": 2, "minute": 45, "second": 33}
